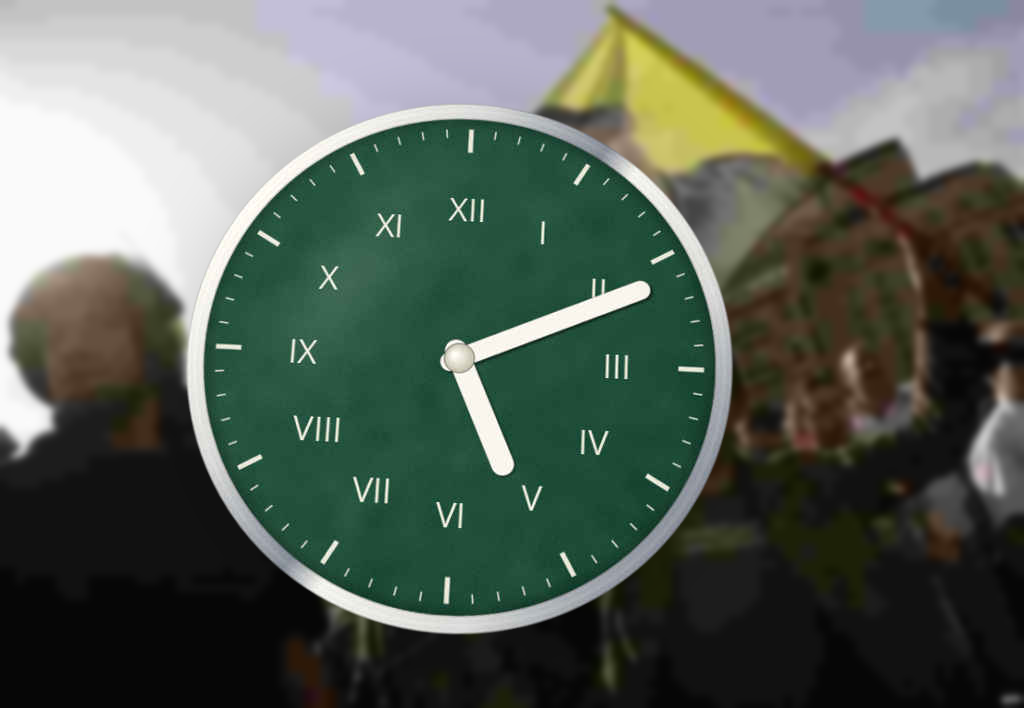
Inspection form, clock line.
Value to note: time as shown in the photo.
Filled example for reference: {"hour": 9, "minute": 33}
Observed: {"hour": 5, "minute": 11}
